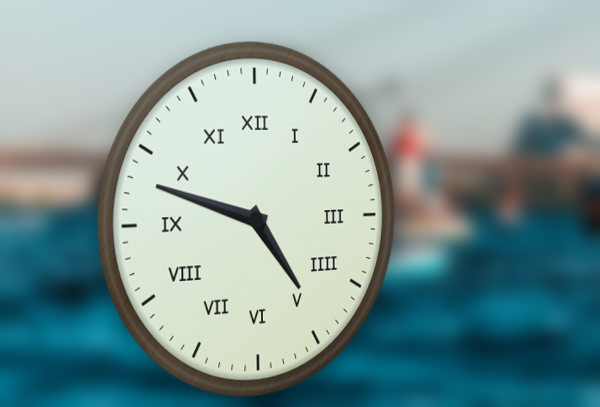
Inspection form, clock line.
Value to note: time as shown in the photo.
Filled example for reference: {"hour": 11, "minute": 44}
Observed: {"hour": 4, "minute": 48}
